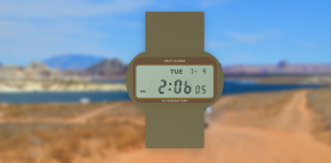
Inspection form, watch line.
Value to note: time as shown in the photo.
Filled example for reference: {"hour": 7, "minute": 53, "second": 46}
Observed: {"hour": 2, "minute": 6, "second": 5}
